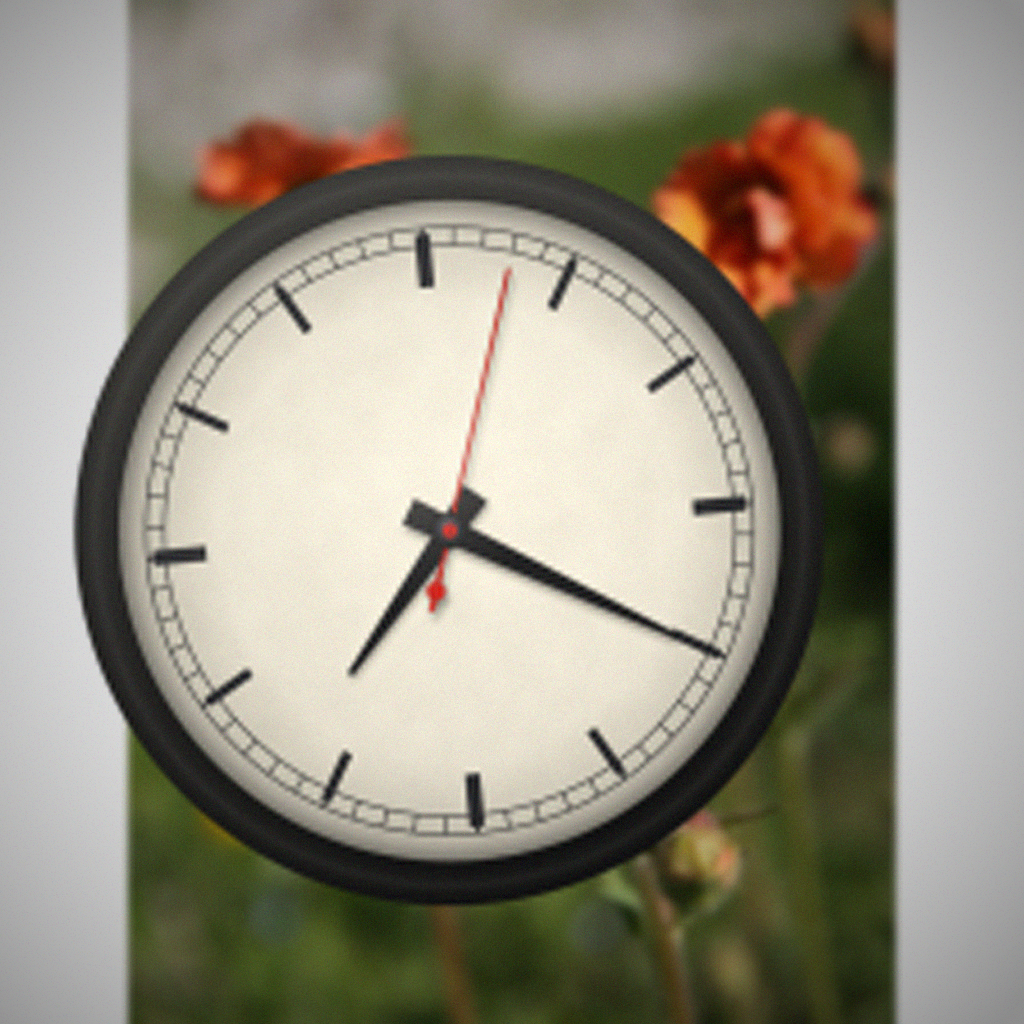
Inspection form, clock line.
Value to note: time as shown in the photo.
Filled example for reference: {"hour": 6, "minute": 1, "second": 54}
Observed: {"hour": 7, "minute": 20, "second": 3}
